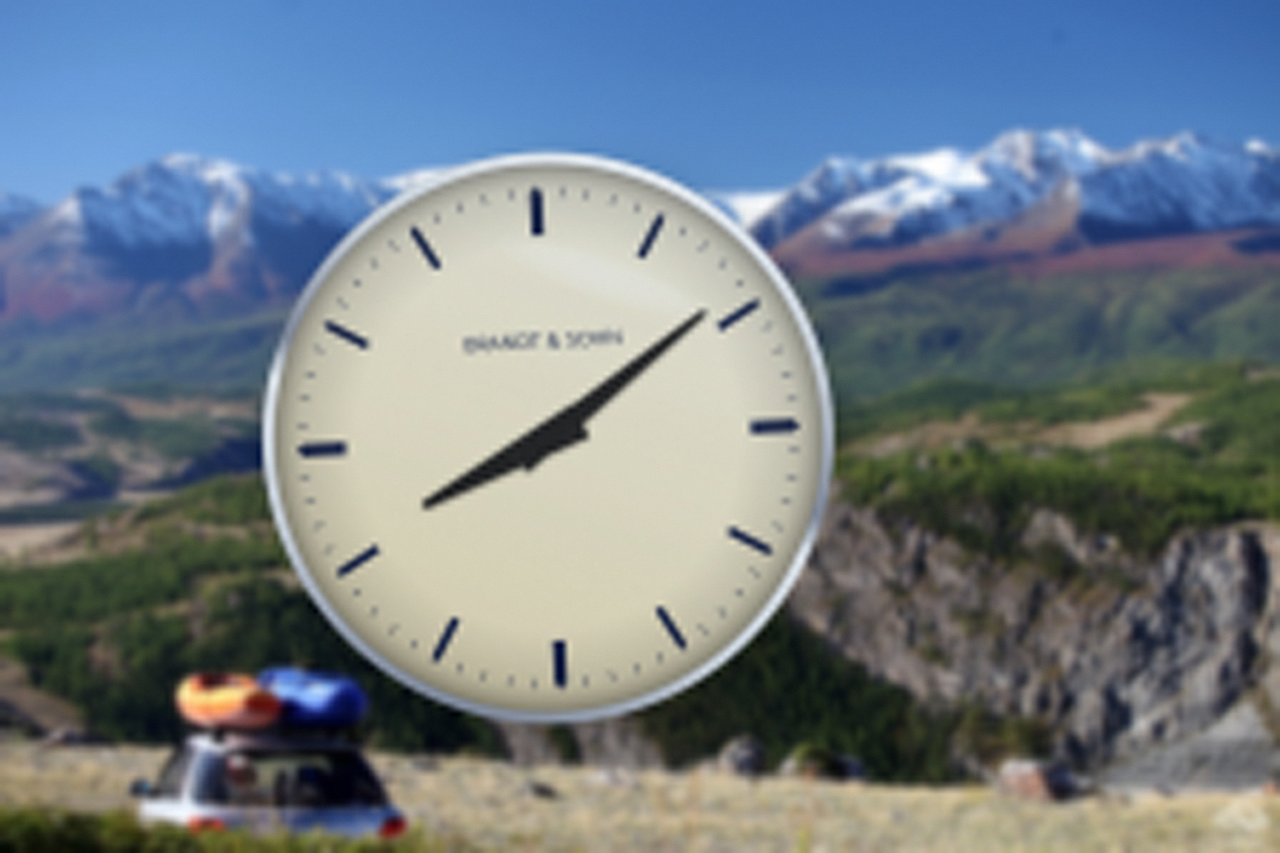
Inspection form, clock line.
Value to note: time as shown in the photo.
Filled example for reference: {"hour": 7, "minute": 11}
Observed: {"hour": 8, "minute": 9}
